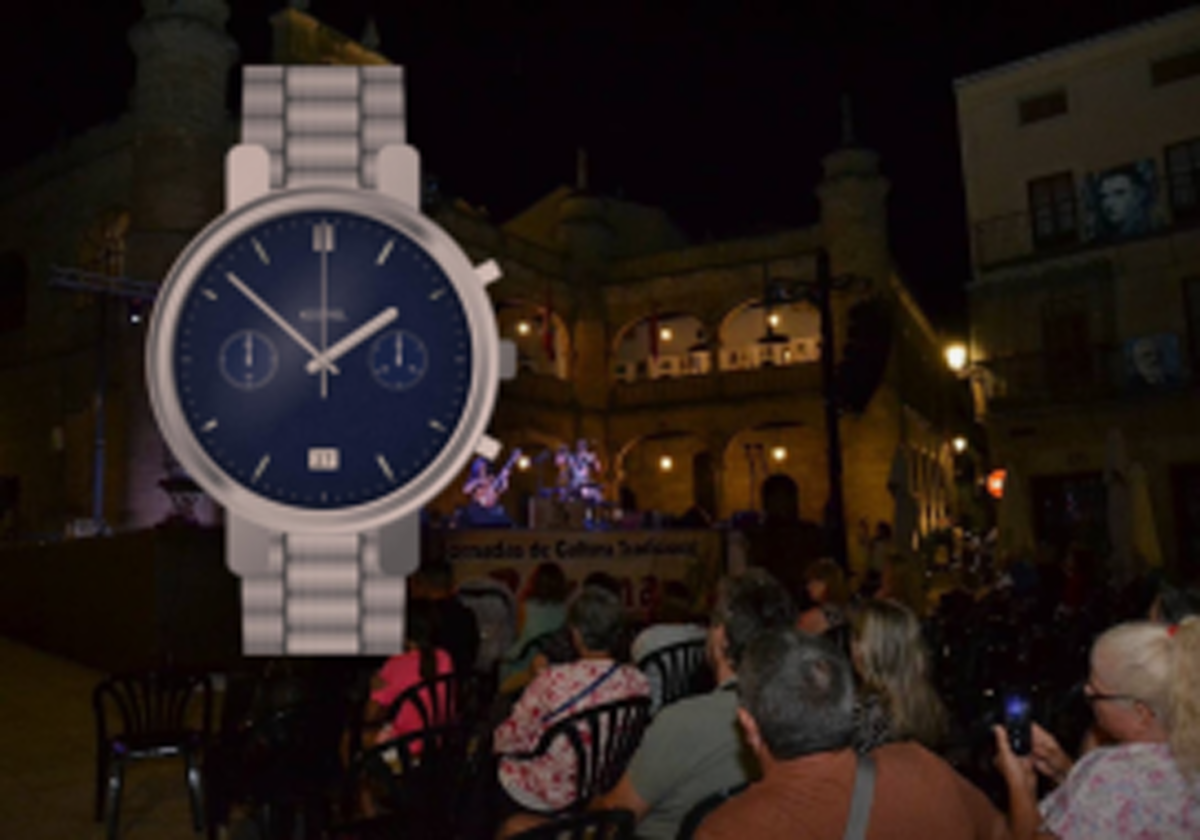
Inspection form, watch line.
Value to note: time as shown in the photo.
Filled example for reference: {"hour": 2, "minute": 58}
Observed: {"hour": 1, "minute": 52}
